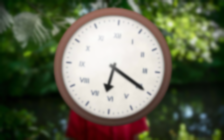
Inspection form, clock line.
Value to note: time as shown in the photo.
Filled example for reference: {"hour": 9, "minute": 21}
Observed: {"hour": 6, "minute": 20}
